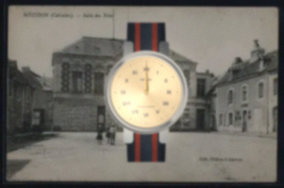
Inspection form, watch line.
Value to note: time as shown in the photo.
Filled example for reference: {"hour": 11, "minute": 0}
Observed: {"hour": 12, "minute": 0}
